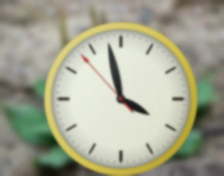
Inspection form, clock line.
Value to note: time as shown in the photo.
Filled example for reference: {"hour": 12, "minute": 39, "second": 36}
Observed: {"hour": 3, "minute": 57, "second": 53}
